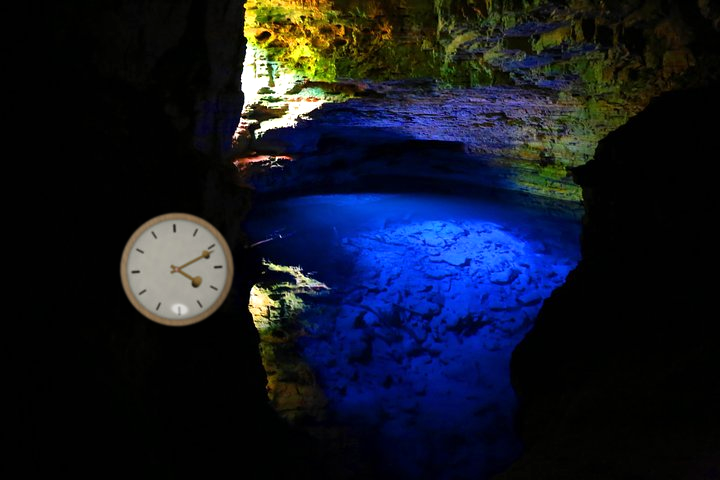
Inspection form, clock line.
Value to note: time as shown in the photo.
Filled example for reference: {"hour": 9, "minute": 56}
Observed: {"hour": 4, "minute": 11}
